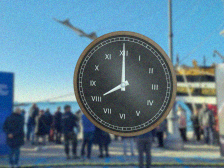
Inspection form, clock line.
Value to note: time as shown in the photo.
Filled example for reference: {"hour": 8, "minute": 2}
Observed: {"hour": 8, "minute": 0}
